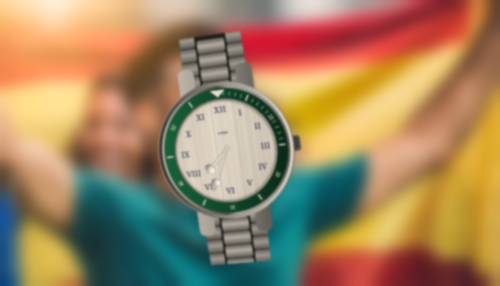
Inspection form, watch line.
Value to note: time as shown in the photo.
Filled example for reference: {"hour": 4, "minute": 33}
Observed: {"hour": 7, "minute": 34}
